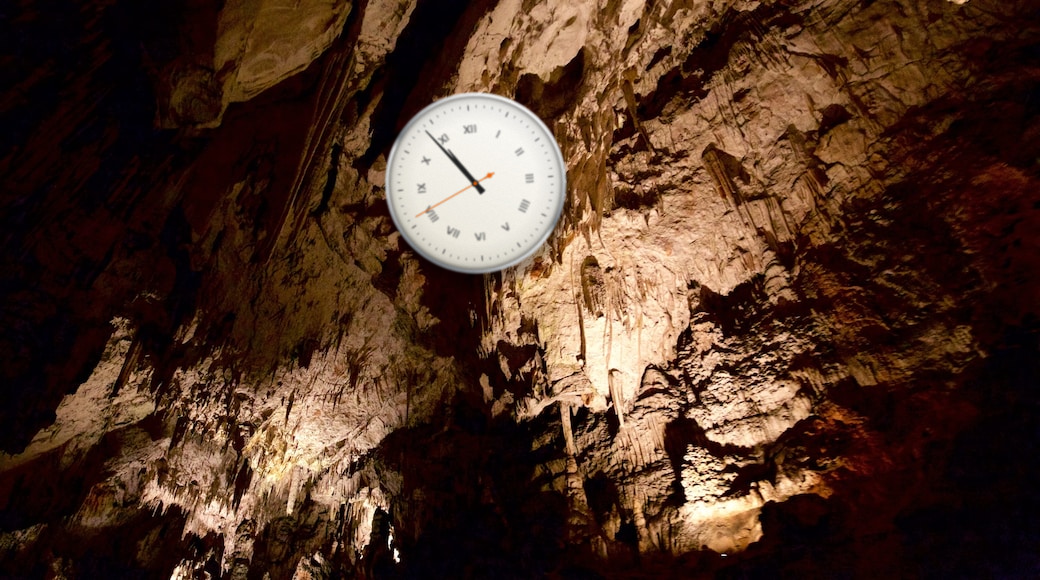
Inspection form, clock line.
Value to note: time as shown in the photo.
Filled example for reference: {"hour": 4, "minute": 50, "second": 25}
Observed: {"hour": 10, "minute": 53, "second": 41}
